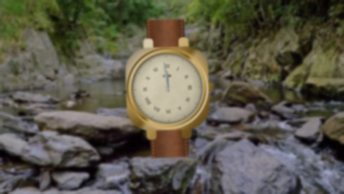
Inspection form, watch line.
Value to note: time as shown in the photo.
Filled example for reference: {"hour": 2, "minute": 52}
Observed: {"hour": 11, "minute": 59}
